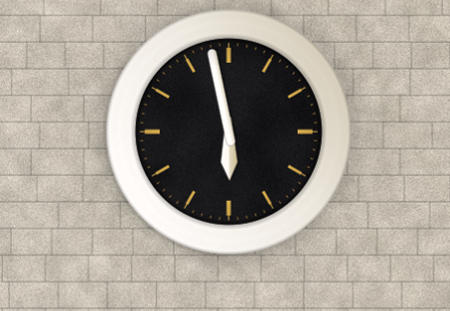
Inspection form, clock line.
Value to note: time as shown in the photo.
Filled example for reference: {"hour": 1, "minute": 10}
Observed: {"hour": 5, "minute": 58}
